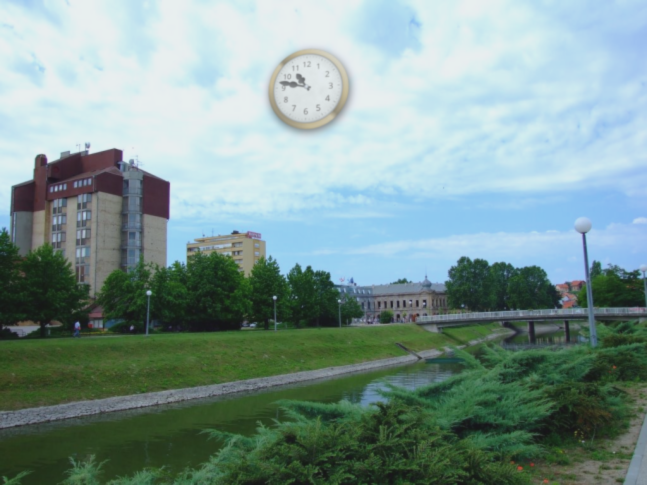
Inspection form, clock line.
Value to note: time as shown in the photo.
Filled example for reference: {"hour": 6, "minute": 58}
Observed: {"hour": 10, "minute": 47}
